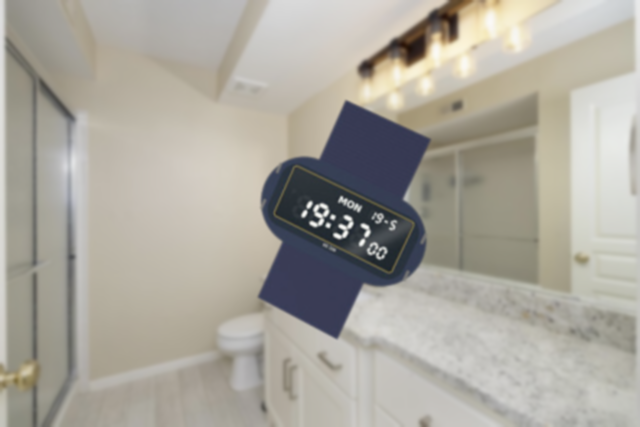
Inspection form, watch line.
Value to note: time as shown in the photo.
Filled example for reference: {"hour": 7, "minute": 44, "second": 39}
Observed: {"hour": 19, "minute": 37, "second": 0}
